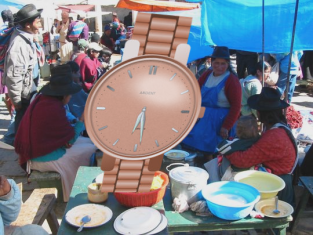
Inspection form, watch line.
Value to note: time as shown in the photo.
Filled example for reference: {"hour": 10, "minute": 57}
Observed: {"hour": 6, "minute": 29}
